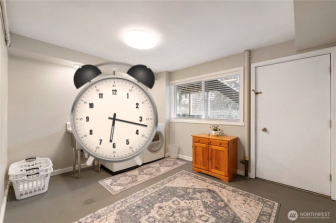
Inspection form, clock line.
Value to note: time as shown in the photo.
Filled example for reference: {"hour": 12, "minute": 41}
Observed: {"hour": 6, "minute": 17}
